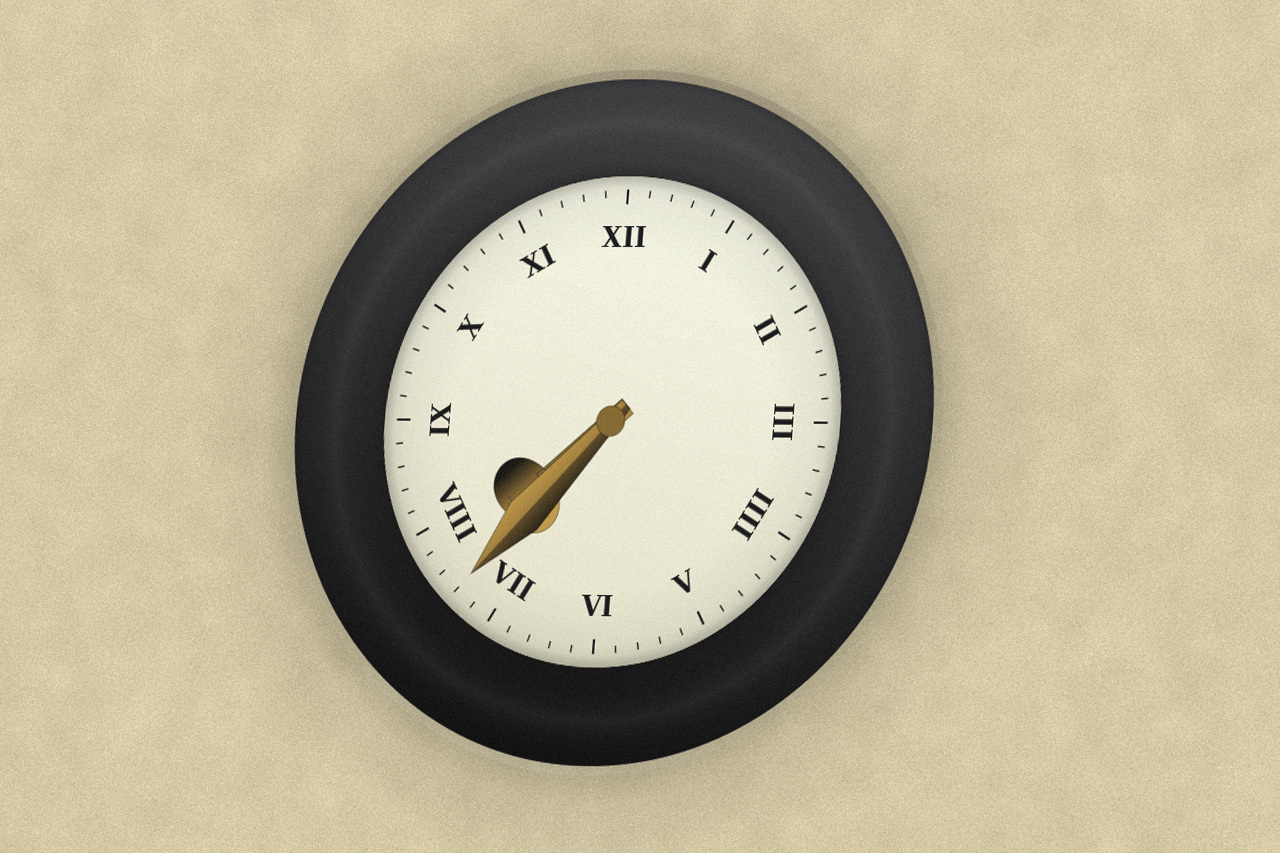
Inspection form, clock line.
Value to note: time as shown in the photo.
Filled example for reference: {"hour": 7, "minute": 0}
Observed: {"hour": 7, "minute": 37}
